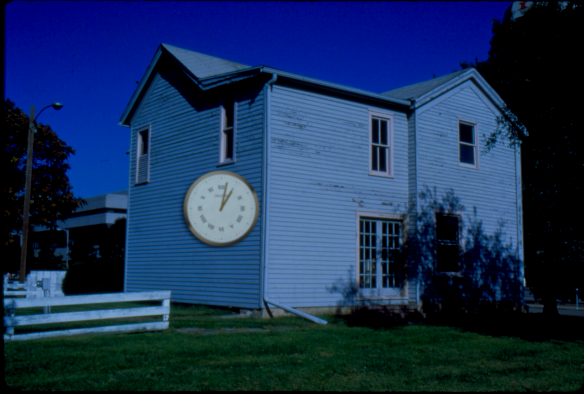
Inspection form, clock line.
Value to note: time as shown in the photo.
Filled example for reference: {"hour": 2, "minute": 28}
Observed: {"hour": 1, "minute": 2}
